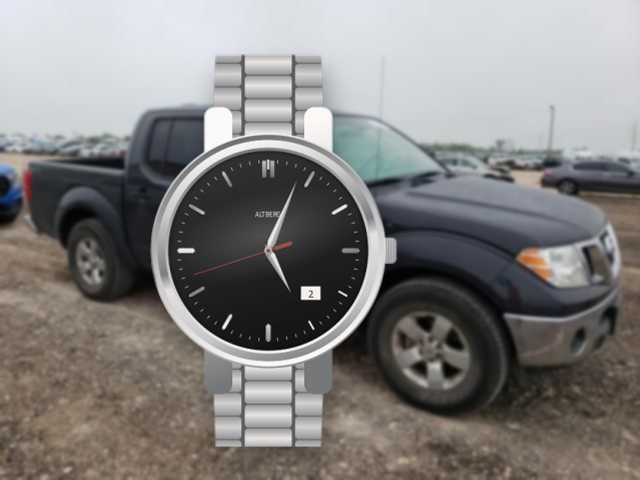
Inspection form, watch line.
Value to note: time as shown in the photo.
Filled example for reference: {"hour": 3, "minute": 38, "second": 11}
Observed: {"hour": 5, "minute": 3, "second": 42}
